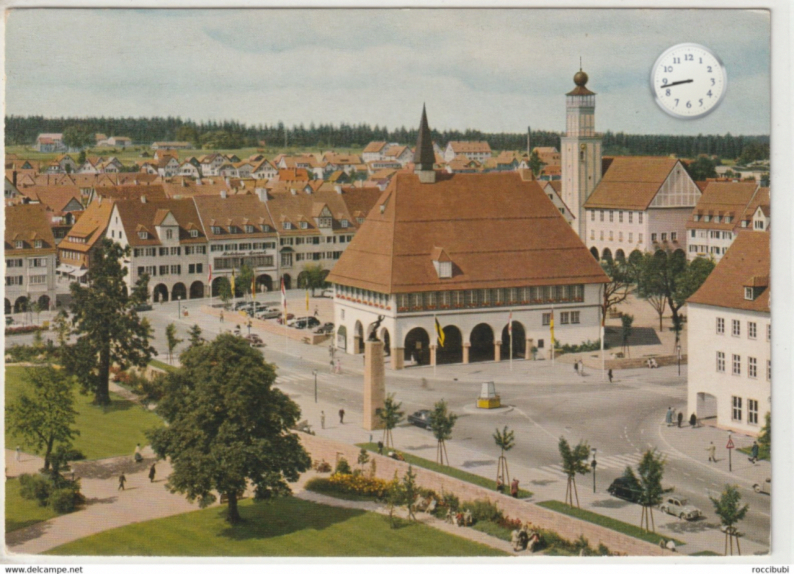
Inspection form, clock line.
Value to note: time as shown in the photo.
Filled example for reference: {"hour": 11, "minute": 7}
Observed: {"hour": 8, "minute": 43}
